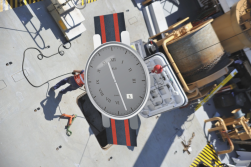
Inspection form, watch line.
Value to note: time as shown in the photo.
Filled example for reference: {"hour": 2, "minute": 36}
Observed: {"hour": 11, "minute": 27}
